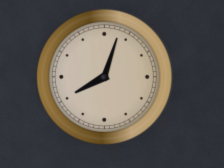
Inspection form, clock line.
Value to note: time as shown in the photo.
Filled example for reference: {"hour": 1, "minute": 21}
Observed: {"hour": 8, "minute": 3}
